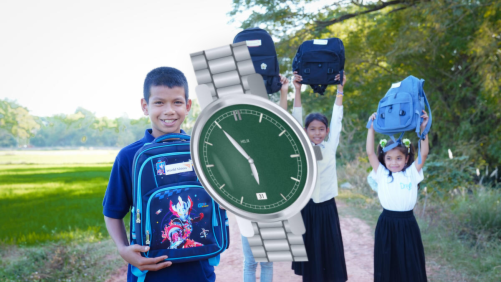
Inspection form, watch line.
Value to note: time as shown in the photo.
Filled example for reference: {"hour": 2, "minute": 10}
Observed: {"hour": 5, "minute": 55}
